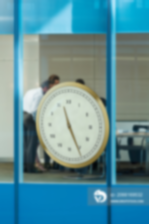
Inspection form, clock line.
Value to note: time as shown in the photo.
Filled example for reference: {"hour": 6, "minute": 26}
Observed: {"hour": 11, "minute": 26}
